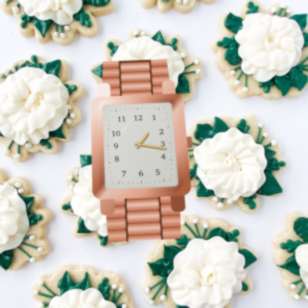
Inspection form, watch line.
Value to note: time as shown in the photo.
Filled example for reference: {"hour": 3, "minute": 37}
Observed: {"hour": 1, "minute": 17}
